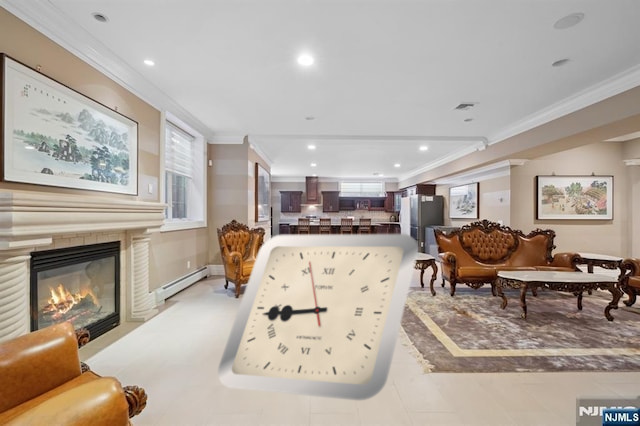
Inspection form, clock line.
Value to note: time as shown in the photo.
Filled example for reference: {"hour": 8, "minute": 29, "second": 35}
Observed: {"hour": 8, "minute": 43, "second": 56}
